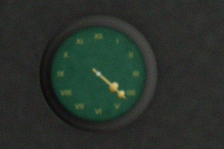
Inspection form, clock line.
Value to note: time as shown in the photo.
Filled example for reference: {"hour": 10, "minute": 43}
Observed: {"hour": 4, "minute": 22}
